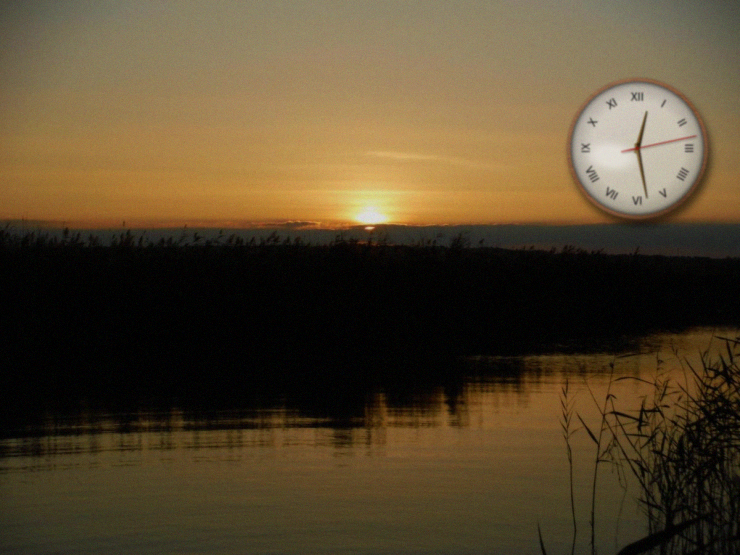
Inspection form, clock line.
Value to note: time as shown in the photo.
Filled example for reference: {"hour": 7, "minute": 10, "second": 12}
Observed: {"hour": 12, "minute": 28, "second": 13}
